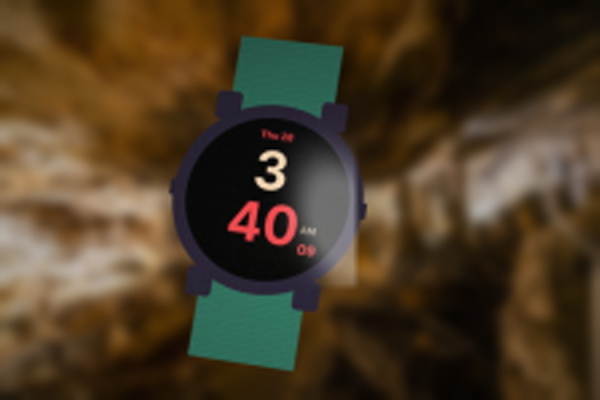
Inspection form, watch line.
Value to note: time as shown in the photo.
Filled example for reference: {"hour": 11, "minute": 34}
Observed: {"hour": 3, "minute": 40}
